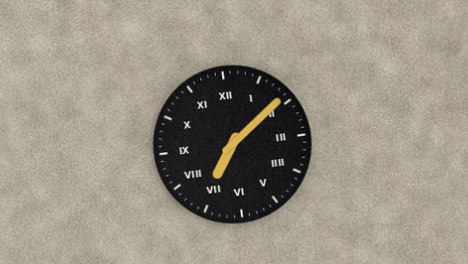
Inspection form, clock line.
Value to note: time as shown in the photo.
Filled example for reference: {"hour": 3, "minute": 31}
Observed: {"hour": 7, "minute": 9}
